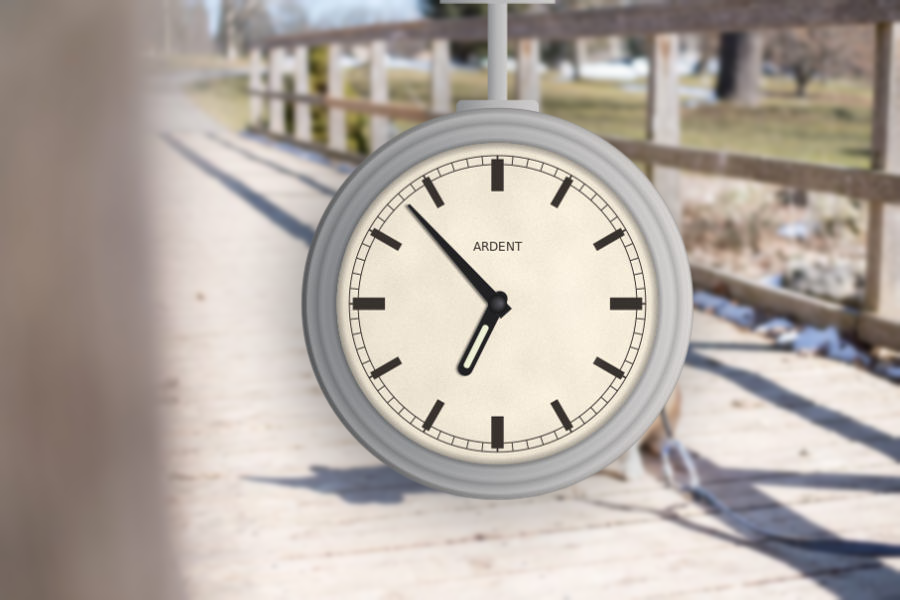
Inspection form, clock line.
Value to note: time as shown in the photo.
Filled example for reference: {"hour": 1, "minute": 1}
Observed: {"hour": 6, "minute": 53}
